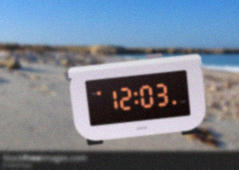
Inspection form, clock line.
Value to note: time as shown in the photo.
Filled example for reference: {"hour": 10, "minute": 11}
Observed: {"hour": 12, "minute": 3}
